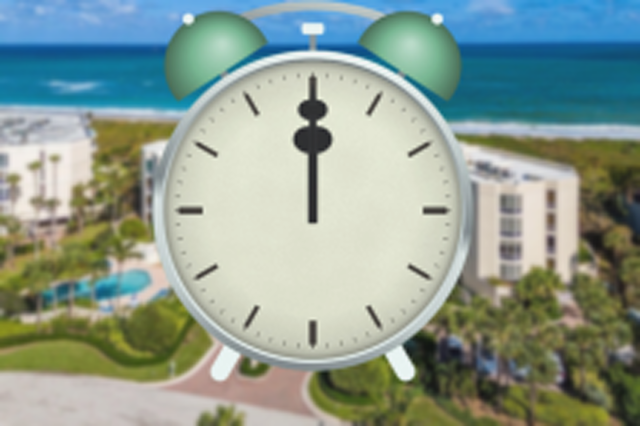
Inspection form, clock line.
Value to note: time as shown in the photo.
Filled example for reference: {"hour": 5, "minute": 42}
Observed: {"hour": 12, "minute": 0}
